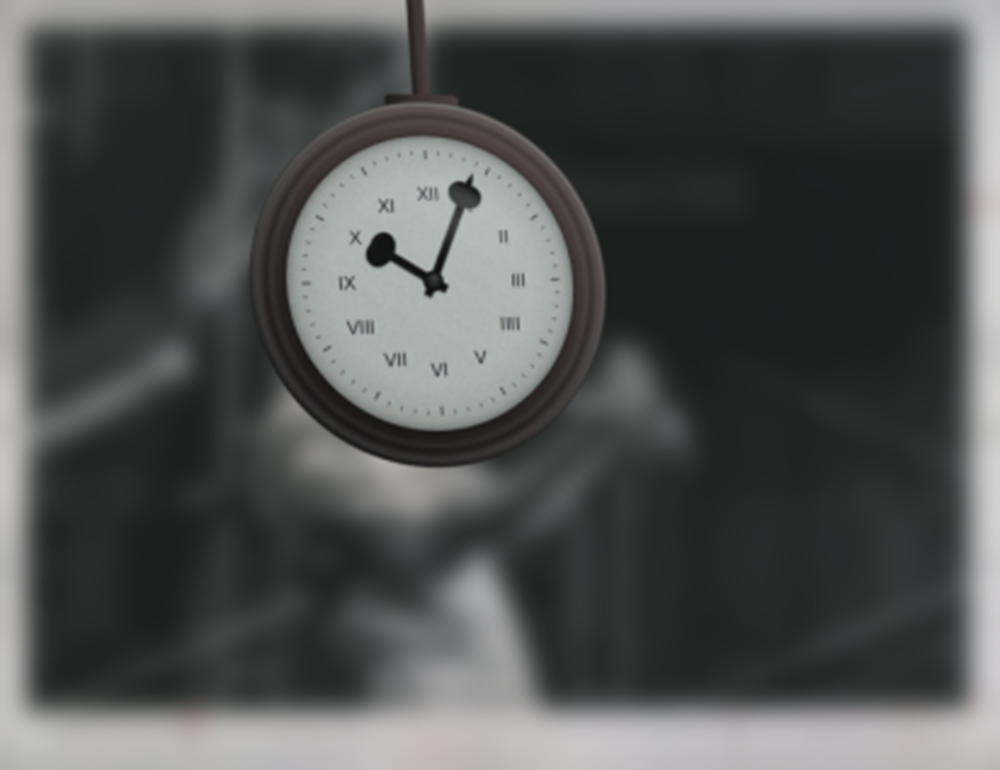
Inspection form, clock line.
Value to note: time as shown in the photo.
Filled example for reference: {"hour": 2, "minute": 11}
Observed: {"hour": 10, "minute": 4}
